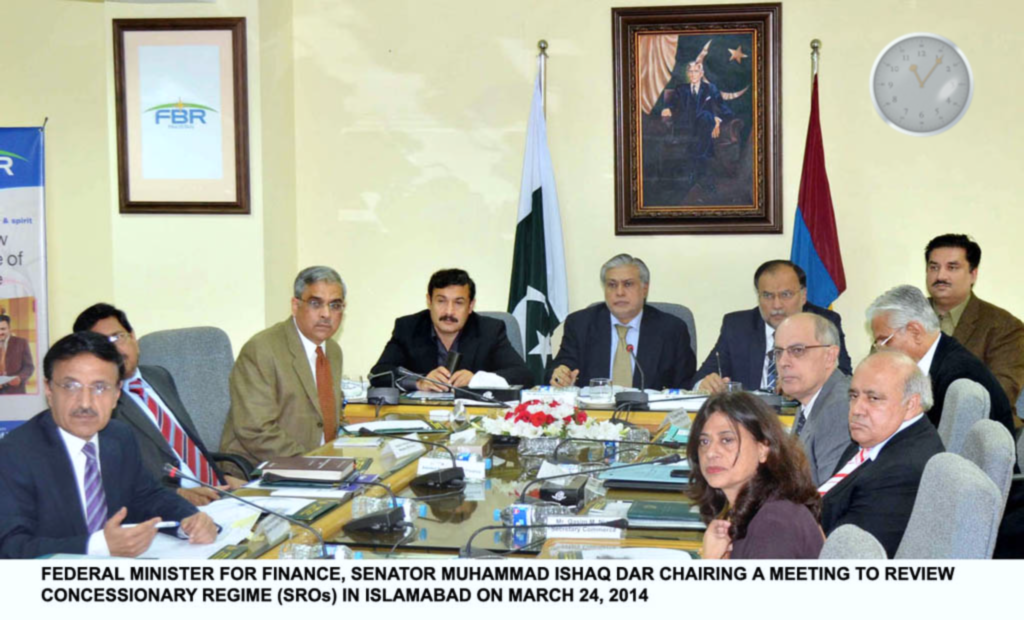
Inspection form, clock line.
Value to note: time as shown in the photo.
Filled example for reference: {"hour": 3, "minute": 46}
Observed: {"hour": 11, "minute": 6}
